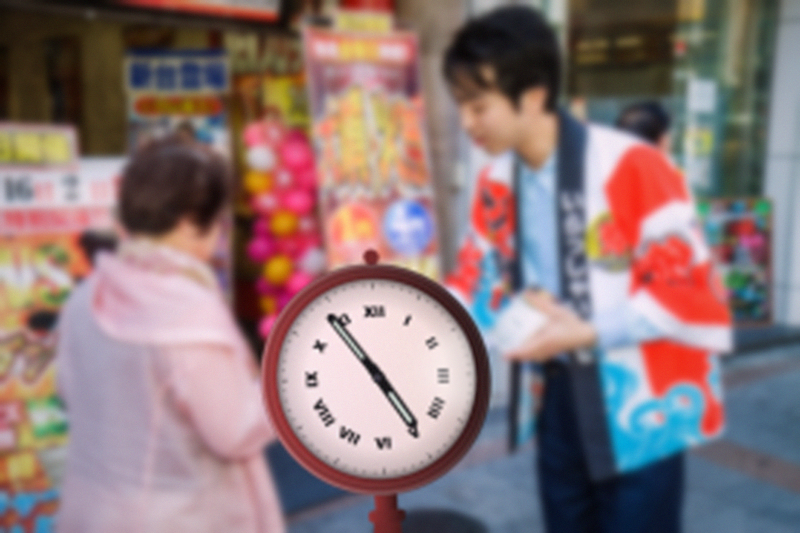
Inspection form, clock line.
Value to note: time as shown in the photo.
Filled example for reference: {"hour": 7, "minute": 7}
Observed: {"hour": 4, "minute": 54}
